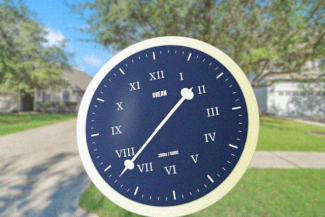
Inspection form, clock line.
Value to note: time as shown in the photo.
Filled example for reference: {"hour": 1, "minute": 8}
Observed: {"hour": 1, "minute": 38}
